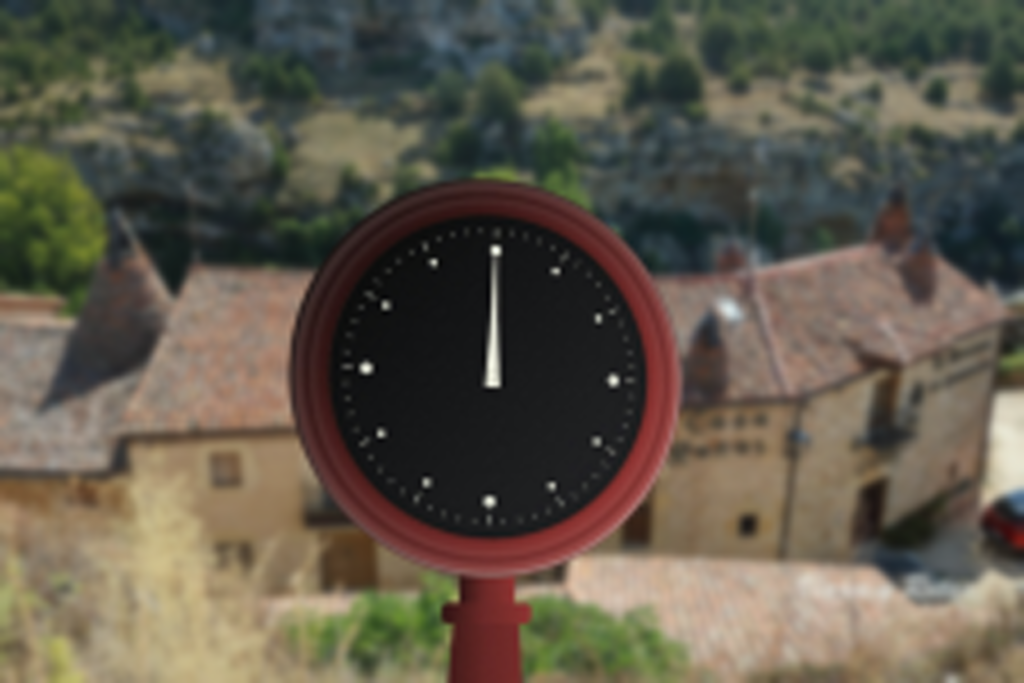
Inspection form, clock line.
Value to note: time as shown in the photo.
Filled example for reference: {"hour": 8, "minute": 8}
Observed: {"hour": 12, "minute": 0}
